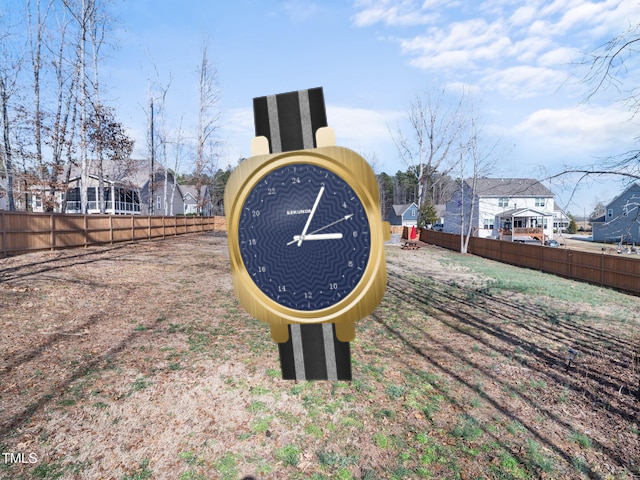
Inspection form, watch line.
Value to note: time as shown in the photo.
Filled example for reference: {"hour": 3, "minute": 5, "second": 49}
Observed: {"hour": 6, "minute": 5, "second": 12}
